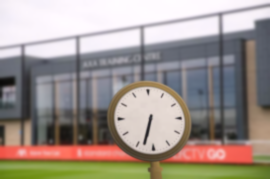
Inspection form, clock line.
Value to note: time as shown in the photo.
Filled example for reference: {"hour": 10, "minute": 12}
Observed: {"hour": 6, "minute": 33}
